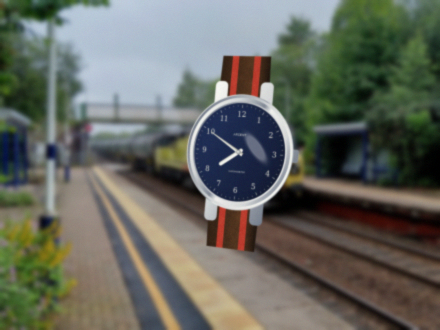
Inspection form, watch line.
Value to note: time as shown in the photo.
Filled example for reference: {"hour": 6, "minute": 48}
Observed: {"hour": 7, "minute": 50}
